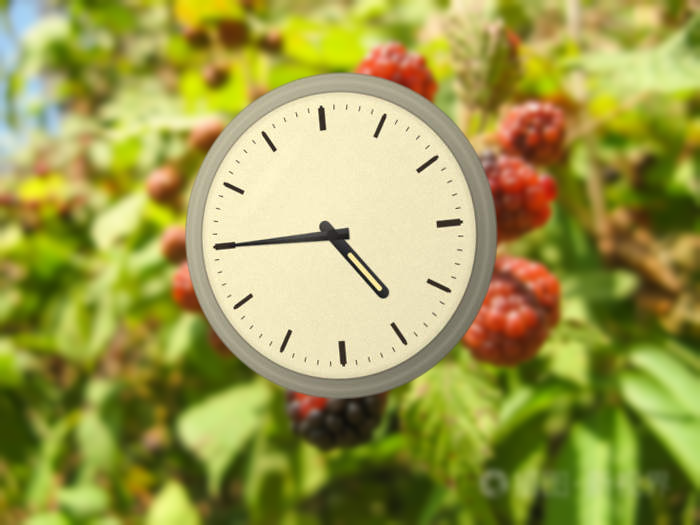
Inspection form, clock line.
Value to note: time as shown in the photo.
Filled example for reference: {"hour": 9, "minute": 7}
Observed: {"hour": 4, "minute": 45}
